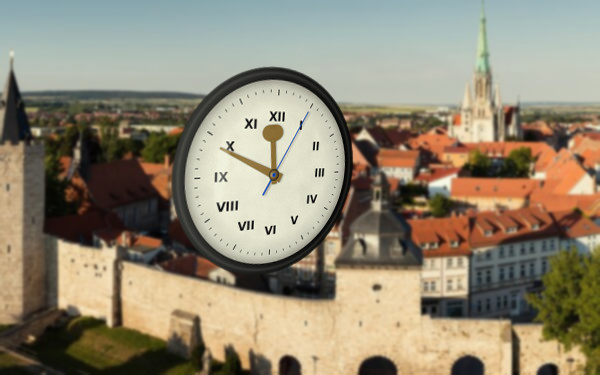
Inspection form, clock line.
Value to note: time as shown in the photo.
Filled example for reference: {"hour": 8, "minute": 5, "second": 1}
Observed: {"hour": 11, "minute": 49, "second": 5}
